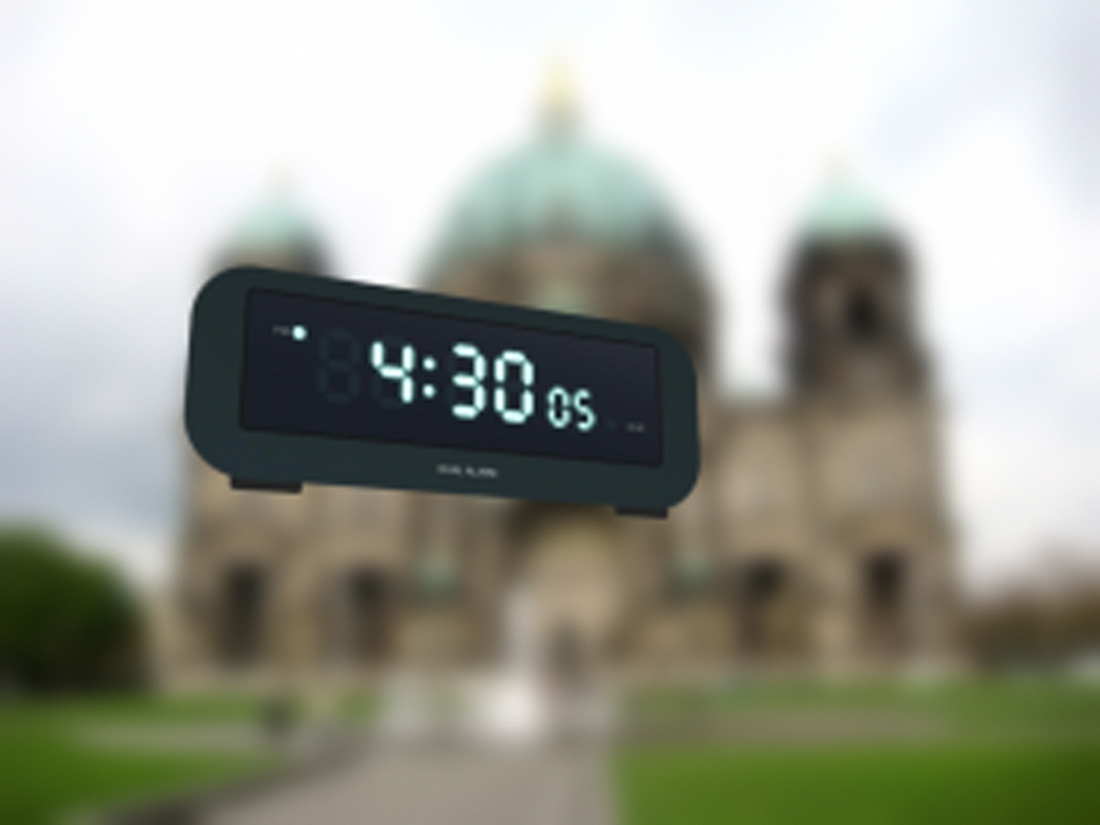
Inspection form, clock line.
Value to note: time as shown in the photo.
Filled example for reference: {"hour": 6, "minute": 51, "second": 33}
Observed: {"hour": 4, "minute": 30, "second": 5}
